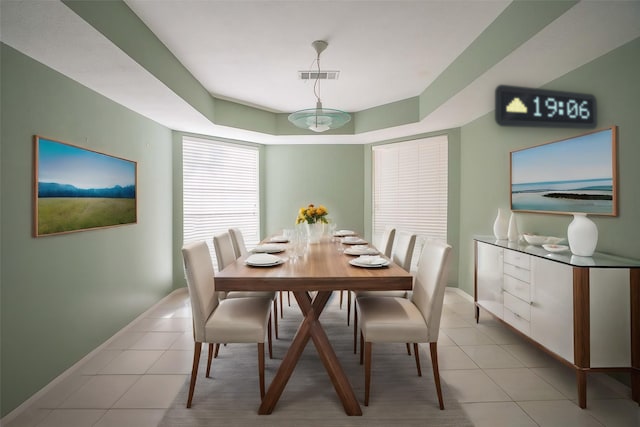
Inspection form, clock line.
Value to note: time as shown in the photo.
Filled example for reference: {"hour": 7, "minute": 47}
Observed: {"hour": 19, "minute": 6}
